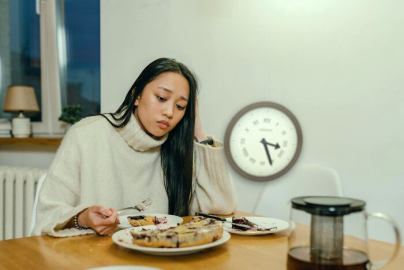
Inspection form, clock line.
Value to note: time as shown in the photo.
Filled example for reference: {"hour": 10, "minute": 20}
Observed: {"hour": 3, "minute": 26}
